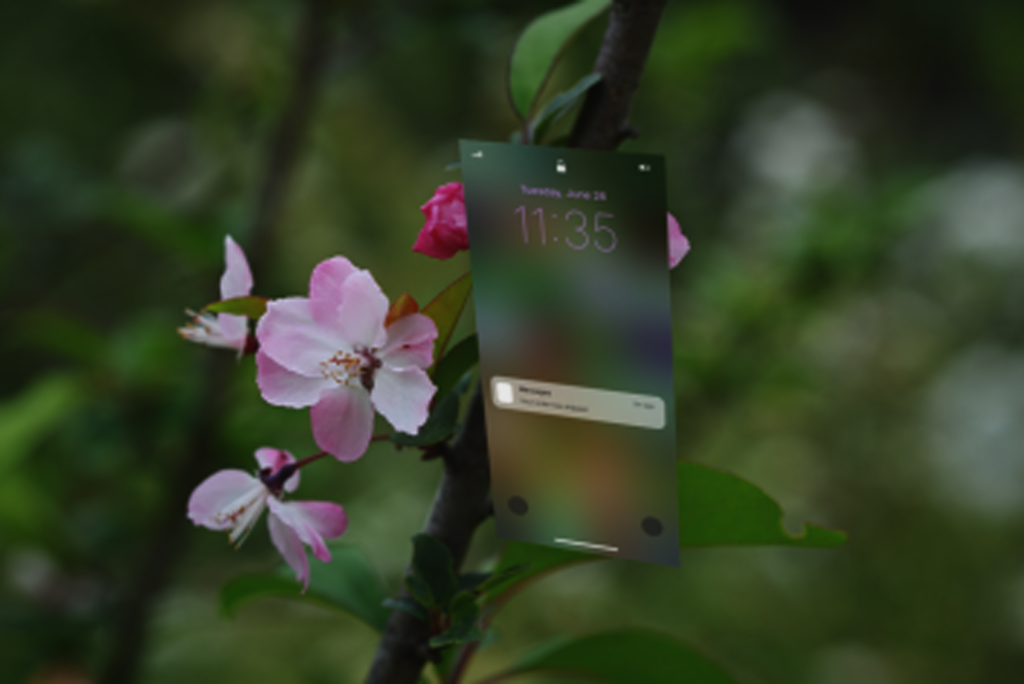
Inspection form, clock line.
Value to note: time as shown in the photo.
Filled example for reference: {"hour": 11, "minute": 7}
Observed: {"hour": 11, "minute": 35}
